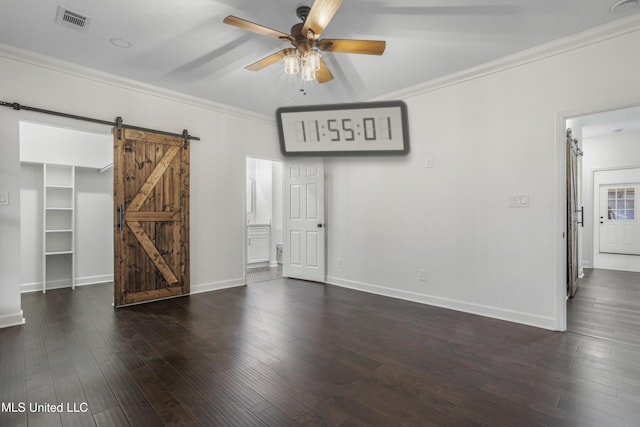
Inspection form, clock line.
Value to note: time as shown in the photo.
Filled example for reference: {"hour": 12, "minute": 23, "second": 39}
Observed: {"hour": 11, "minute": 55, "second": 1}
